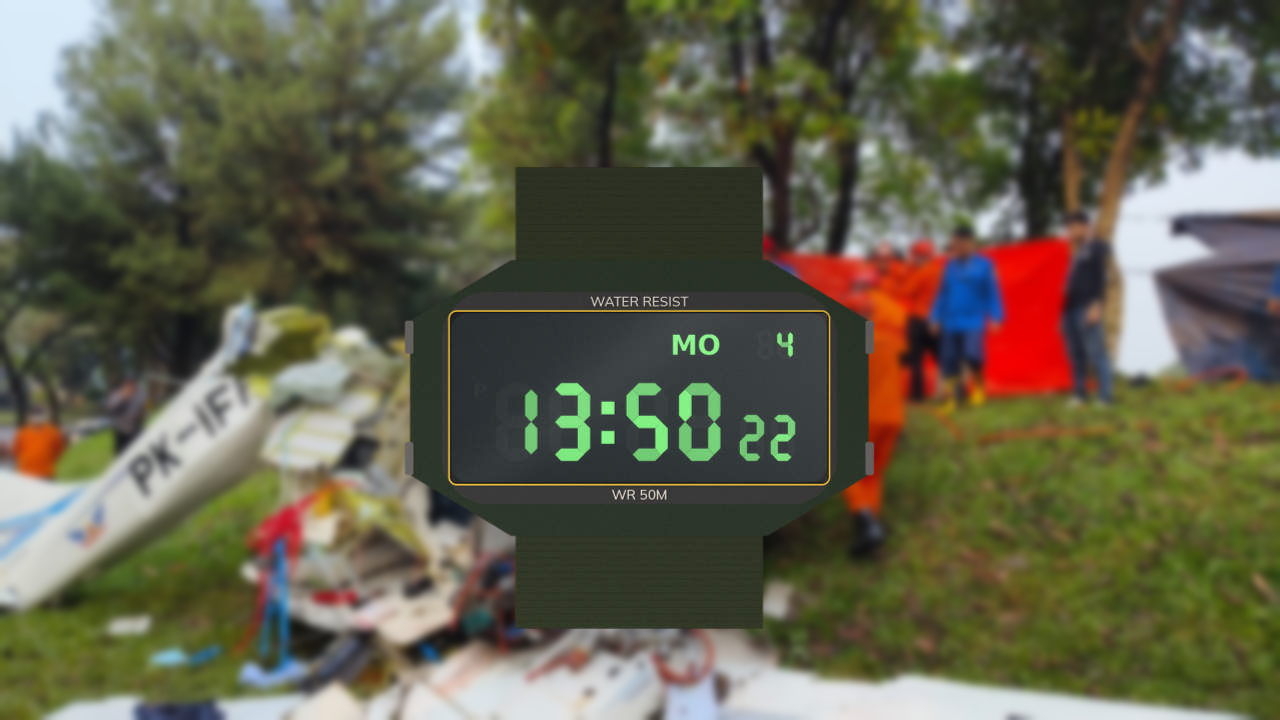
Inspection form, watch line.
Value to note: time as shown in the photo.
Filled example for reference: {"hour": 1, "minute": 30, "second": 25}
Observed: {"hour": 13, "minute": 50, "second": 22}
